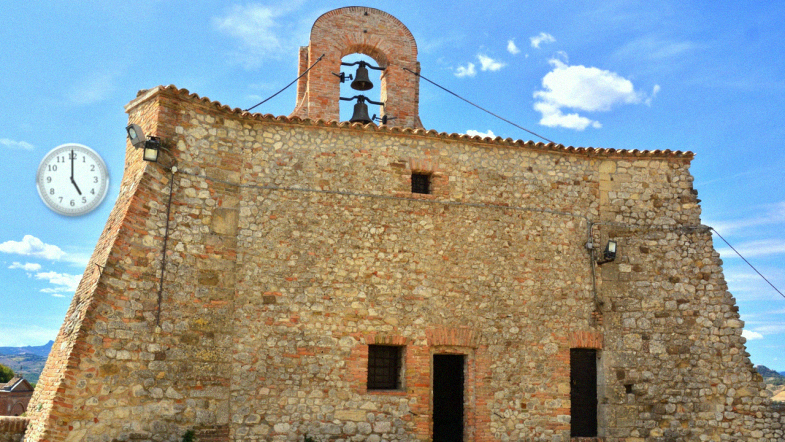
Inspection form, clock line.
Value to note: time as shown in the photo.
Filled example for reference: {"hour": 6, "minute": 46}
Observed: {"hour": 5, "minute": 0}
